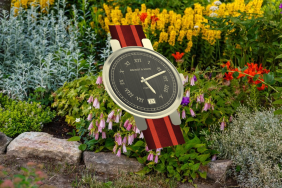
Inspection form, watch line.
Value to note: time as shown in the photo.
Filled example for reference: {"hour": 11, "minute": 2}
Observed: {"hour": 5, "minute": 12}
